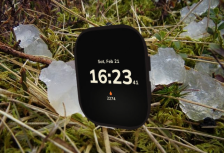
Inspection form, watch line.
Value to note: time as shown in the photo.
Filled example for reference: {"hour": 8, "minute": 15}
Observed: {"hour": 16, "minute": 23}
